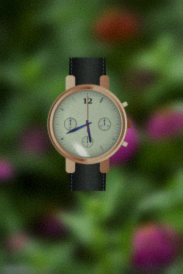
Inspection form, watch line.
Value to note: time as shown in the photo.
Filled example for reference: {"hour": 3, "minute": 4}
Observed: {"hour": 5, "minute": 41}
